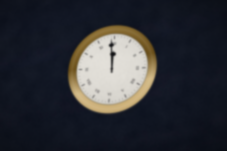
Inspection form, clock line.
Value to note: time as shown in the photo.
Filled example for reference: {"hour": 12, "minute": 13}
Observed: {"hour": 11, "minute": 59}
